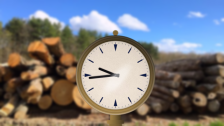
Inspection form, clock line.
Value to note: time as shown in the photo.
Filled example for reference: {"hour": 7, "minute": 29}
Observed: {"hour": 9, "minute": 44}
